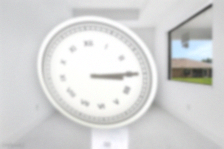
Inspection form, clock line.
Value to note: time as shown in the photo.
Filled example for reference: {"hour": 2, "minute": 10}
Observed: {"hour": 3, "minute": 15}
